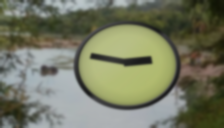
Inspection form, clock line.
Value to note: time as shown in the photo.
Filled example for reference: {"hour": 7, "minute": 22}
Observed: {"hour": 2, "minute": 47}
